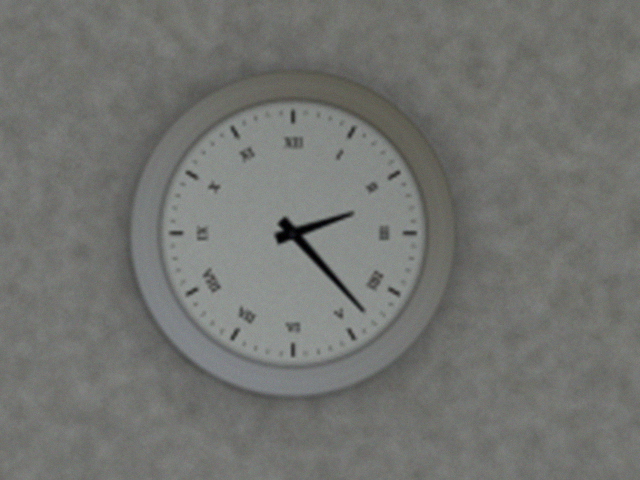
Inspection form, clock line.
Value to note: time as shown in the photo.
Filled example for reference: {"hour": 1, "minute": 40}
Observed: {"hour": 2, "minute": 23}
